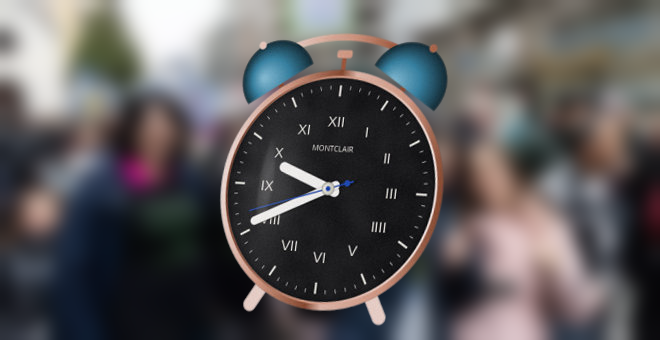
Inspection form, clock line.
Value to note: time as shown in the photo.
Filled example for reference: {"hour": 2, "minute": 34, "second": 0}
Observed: {"hour": 9, "minute": 40, "second": 42}
